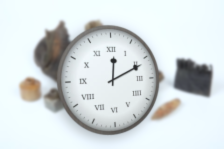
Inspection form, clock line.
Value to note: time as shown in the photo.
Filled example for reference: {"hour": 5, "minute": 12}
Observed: {"hour": 12, "minute": 11}
